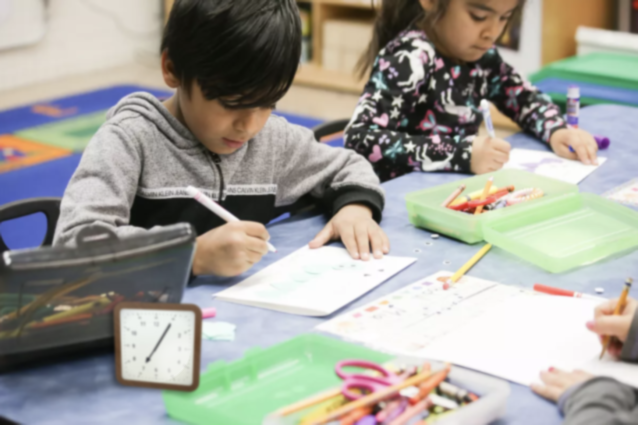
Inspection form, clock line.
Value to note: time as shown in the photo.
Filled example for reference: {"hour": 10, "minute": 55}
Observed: {"hour": 7, "minute": 5}
